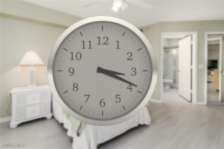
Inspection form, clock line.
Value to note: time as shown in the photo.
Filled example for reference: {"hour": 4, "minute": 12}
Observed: {"hour": 3, "minute": 19}
